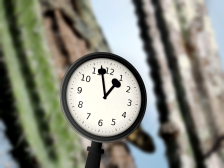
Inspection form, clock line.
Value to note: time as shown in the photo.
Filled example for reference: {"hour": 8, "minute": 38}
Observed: {"hour": 12, "minute": 57}
